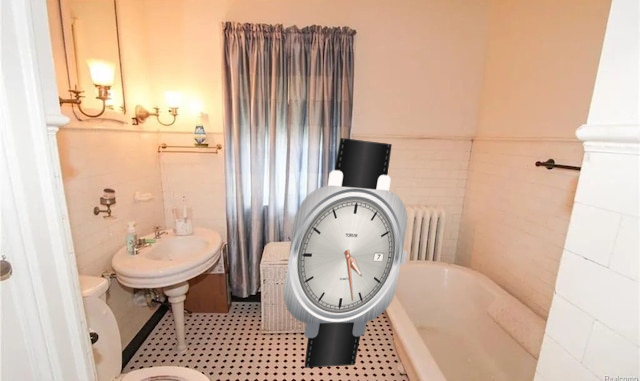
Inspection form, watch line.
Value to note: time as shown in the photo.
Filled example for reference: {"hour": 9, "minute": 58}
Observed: {"hour": 4, "minute": 27}
